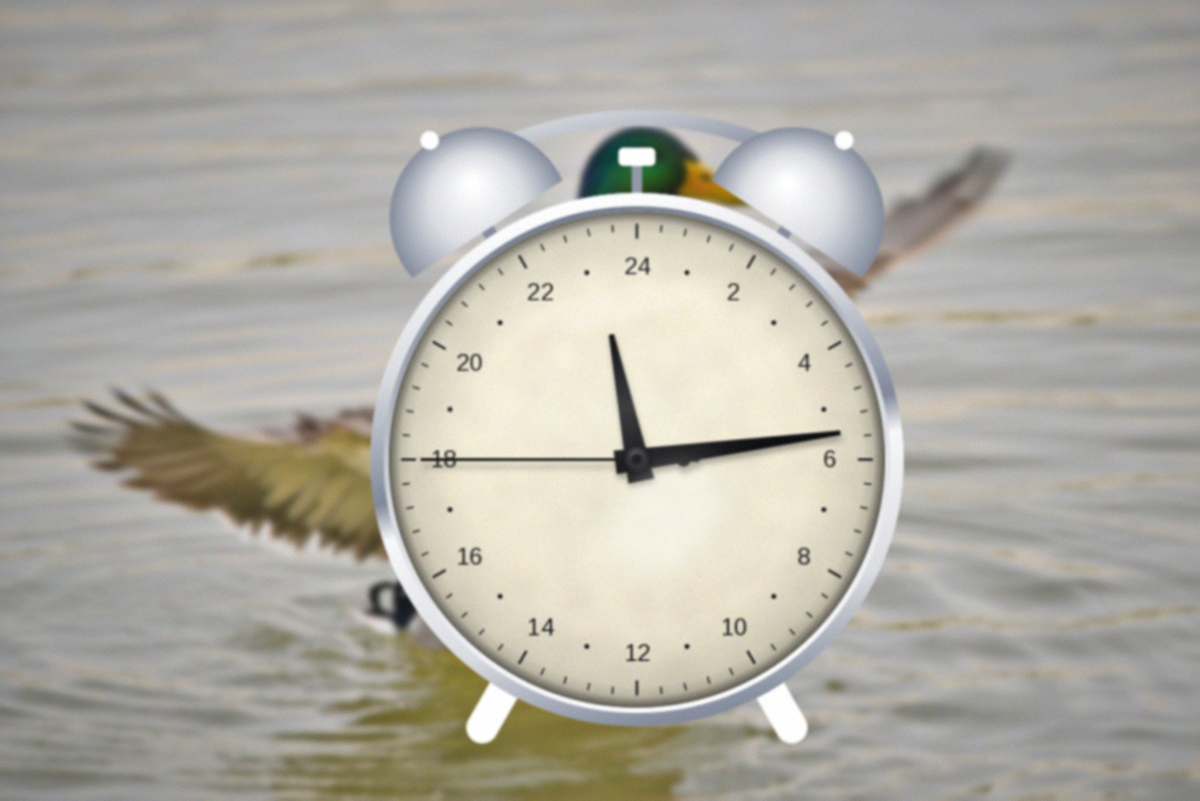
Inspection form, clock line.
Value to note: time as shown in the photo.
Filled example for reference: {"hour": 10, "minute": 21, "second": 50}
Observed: {"hour": 23, "minute": 13, "second": 45}
